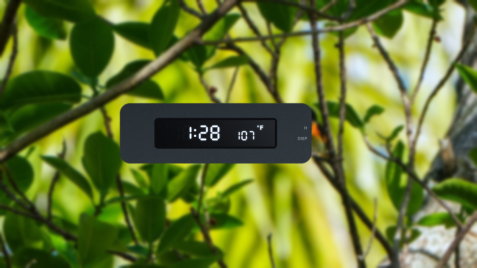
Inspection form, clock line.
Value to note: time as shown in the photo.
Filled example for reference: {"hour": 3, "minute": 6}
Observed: {"hour": 1, "minute": 28}
